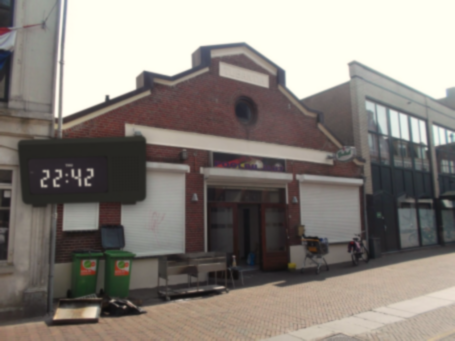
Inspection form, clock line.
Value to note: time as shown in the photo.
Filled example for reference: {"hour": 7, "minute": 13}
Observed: {"hour": 22, "minute": 42}
